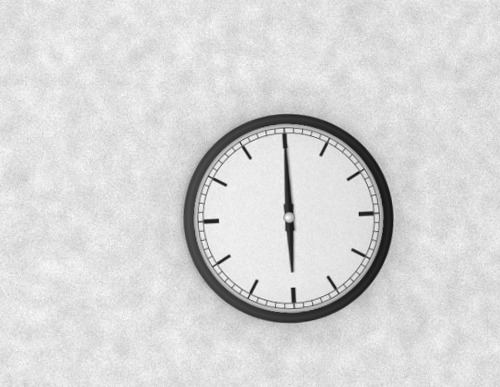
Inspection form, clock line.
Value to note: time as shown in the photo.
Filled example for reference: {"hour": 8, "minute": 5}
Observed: {"hour": 6, "minute": 0}
